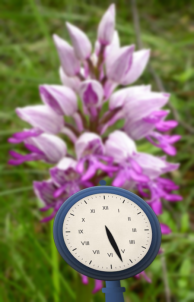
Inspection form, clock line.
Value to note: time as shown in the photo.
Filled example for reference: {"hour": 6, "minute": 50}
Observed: {"hour": 5, "minute": 27}
